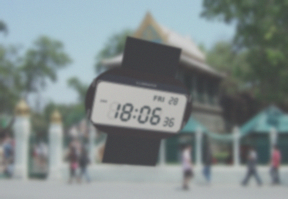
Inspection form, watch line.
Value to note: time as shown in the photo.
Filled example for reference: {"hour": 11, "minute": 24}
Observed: {"hour": 18, "minute": 6}
